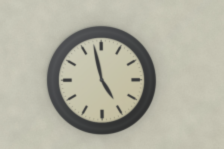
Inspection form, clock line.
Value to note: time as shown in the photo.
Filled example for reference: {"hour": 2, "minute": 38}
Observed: {"hour": 4, "minute": 58}
